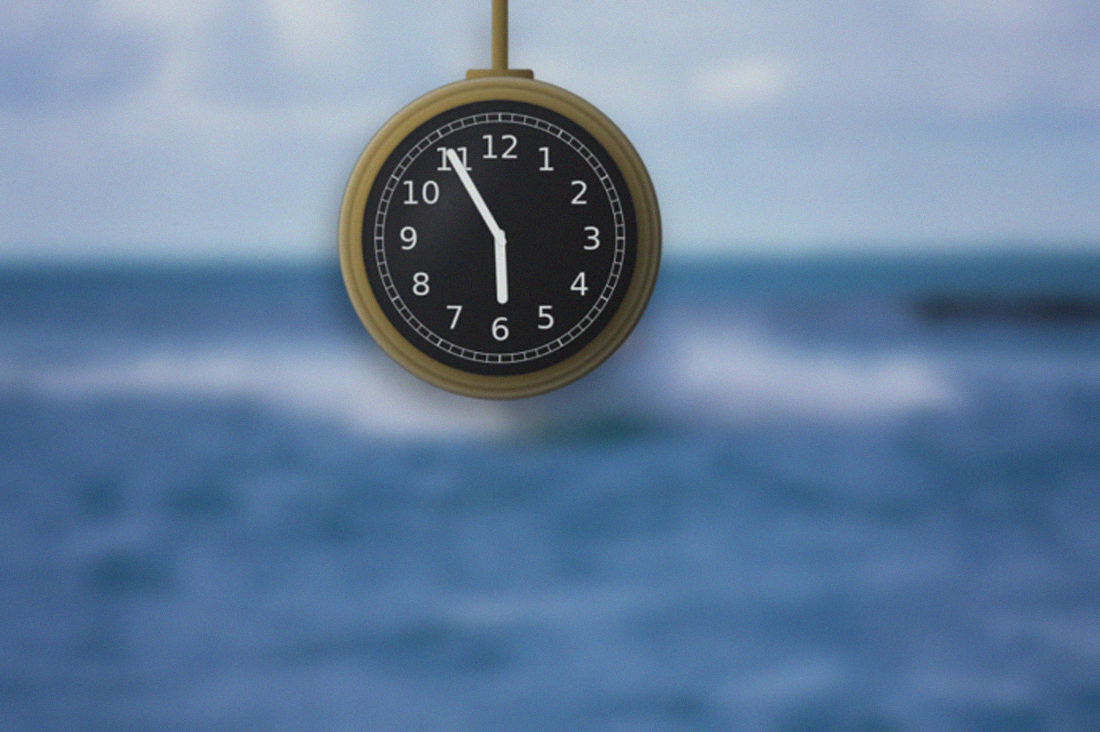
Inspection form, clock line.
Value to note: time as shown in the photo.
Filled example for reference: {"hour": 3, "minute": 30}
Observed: {"hour": 5, "minute": 55}
